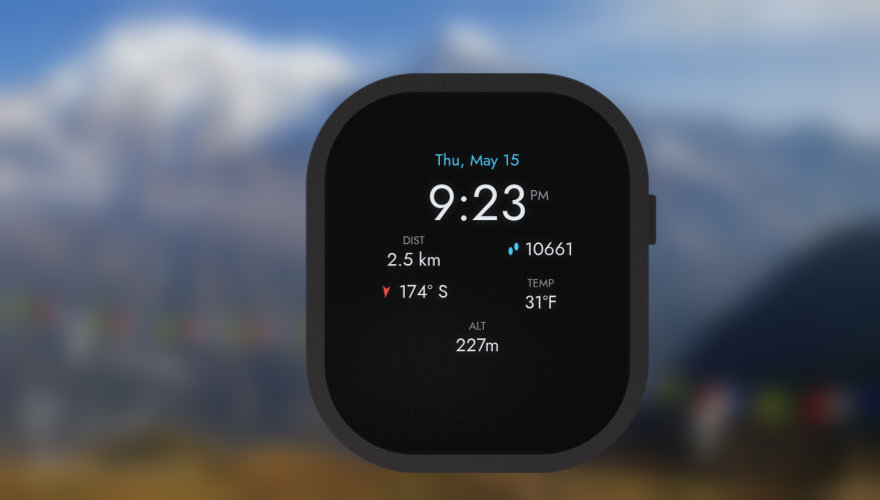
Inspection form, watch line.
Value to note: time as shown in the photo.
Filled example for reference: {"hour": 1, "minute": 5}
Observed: {"hour": 9, "minute": 23}
